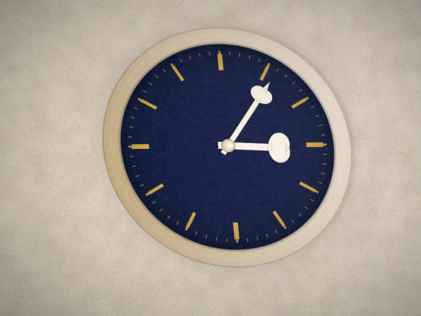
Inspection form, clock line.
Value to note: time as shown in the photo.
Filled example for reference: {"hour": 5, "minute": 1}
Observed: {"hour": 3, "minute": 6}
